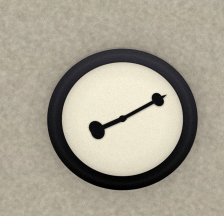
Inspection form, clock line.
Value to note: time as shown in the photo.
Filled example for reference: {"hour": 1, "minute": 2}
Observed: {"hour": 8, "minute": 10}
